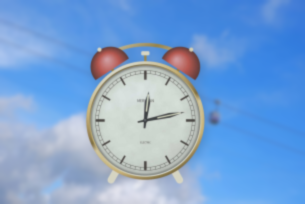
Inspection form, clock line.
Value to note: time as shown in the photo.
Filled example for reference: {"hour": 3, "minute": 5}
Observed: {"hour": 12, "minute": 13}
